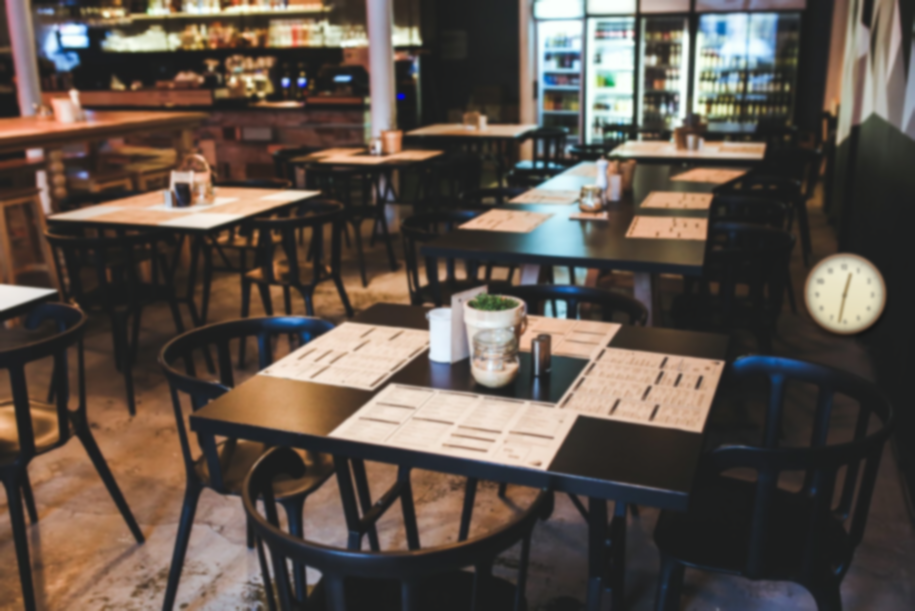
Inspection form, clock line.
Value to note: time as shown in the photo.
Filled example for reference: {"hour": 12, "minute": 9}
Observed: {"hour": 12, "minute": 32}
